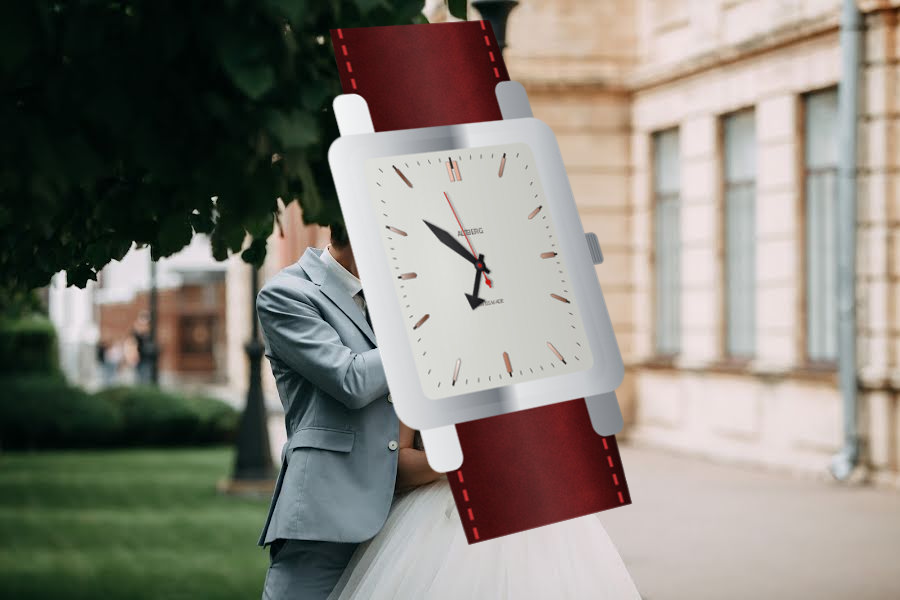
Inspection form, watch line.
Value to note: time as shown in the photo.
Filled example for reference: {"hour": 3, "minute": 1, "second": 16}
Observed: {"hour": 6, "minute": 52, "second": 58}
